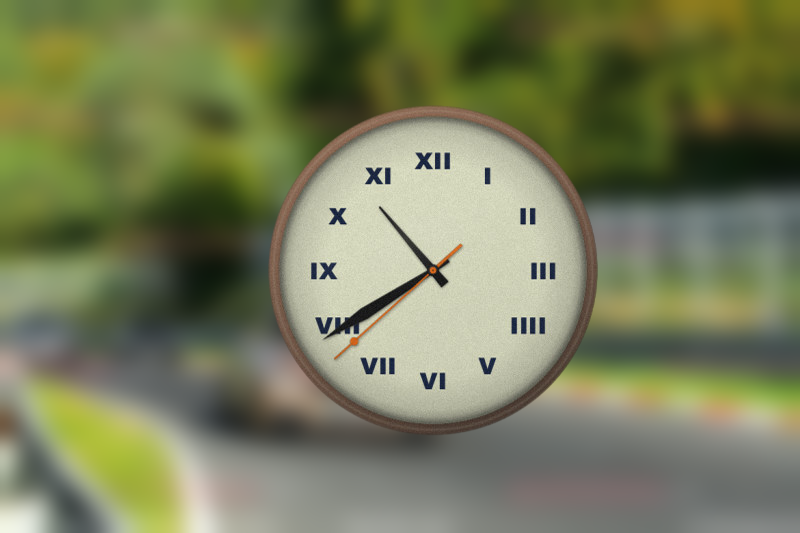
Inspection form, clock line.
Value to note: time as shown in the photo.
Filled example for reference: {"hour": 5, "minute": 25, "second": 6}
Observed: {"hour": 10, "minute": 39, "second": 38}
